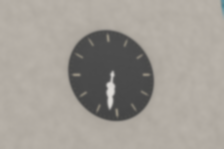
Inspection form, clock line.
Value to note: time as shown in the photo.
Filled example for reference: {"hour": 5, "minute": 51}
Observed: {"hour": 6, "minute": 32}
